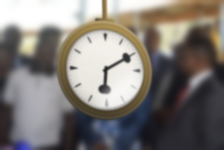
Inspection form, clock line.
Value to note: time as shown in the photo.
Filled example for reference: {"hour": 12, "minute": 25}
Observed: {"hour": 6, "minute": 10}
